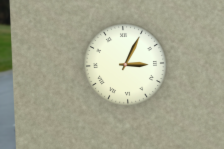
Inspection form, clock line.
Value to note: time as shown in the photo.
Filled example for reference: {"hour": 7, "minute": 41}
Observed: {"hour": 3, "minute": 5}
